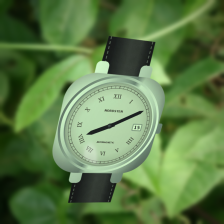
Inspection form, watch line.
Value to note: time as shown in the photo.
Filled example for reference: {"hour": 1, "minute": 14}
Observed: {"hour": 8, "minute": 10}
